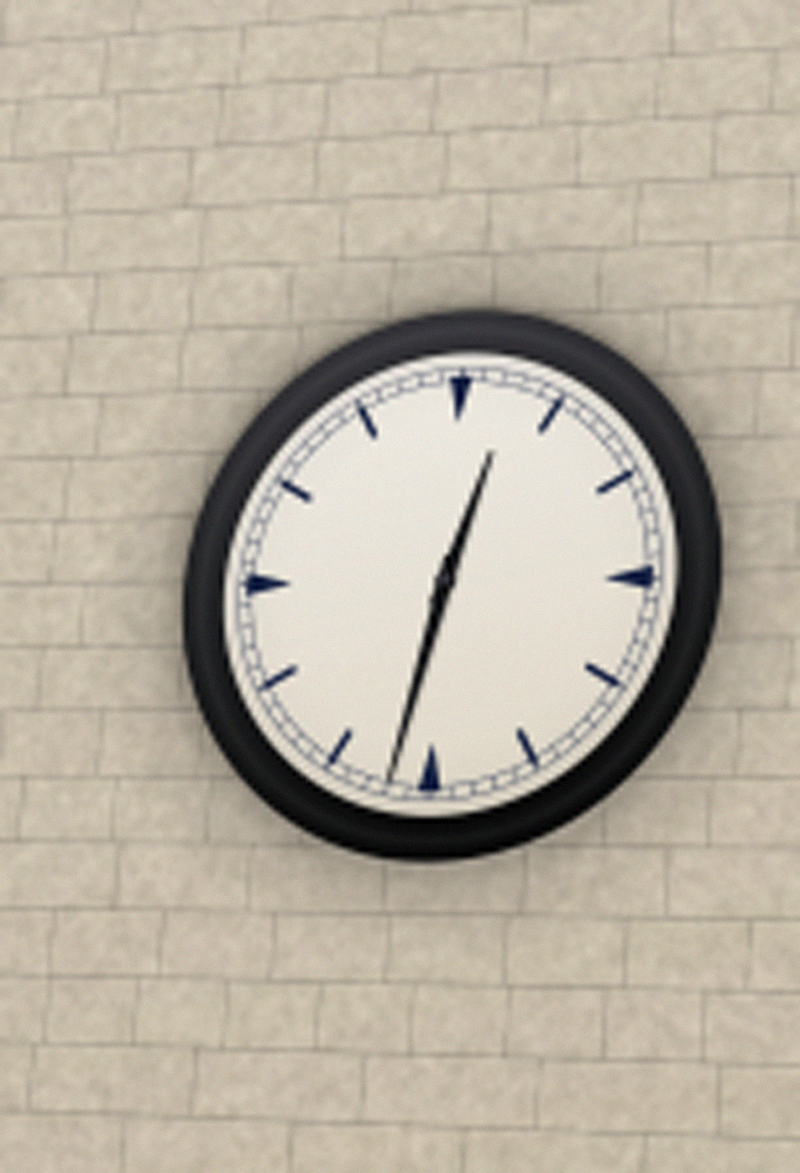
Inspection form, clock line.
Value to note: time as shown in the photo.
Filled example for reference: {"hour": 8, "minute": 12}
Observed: {"hour": 12, "minute": 32}
